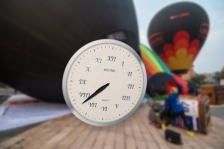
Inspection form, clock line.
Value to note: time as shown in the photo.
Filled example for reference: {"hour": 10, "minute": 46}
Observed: {"hour": 7, "minute": 38}
